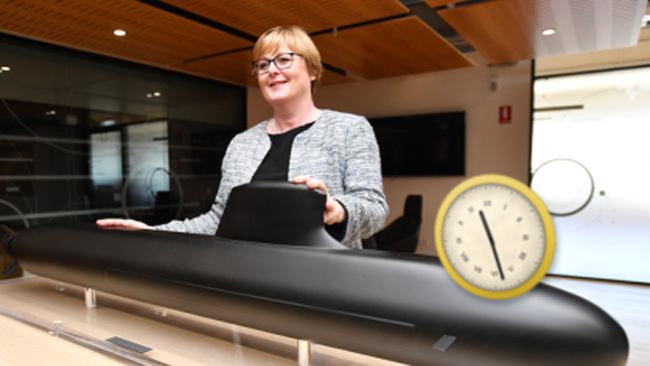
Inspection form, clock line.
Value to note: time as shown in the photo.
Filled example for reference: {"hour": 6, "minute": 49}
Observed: {"hour": 11, "minute": 28}
